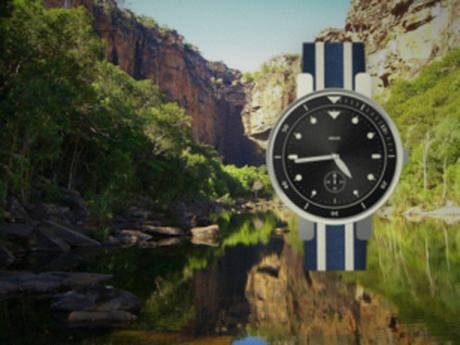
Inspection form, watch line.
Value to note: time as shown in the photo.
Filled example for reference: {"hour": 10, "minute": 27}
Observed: {"hour": 4, "minute": 44}
